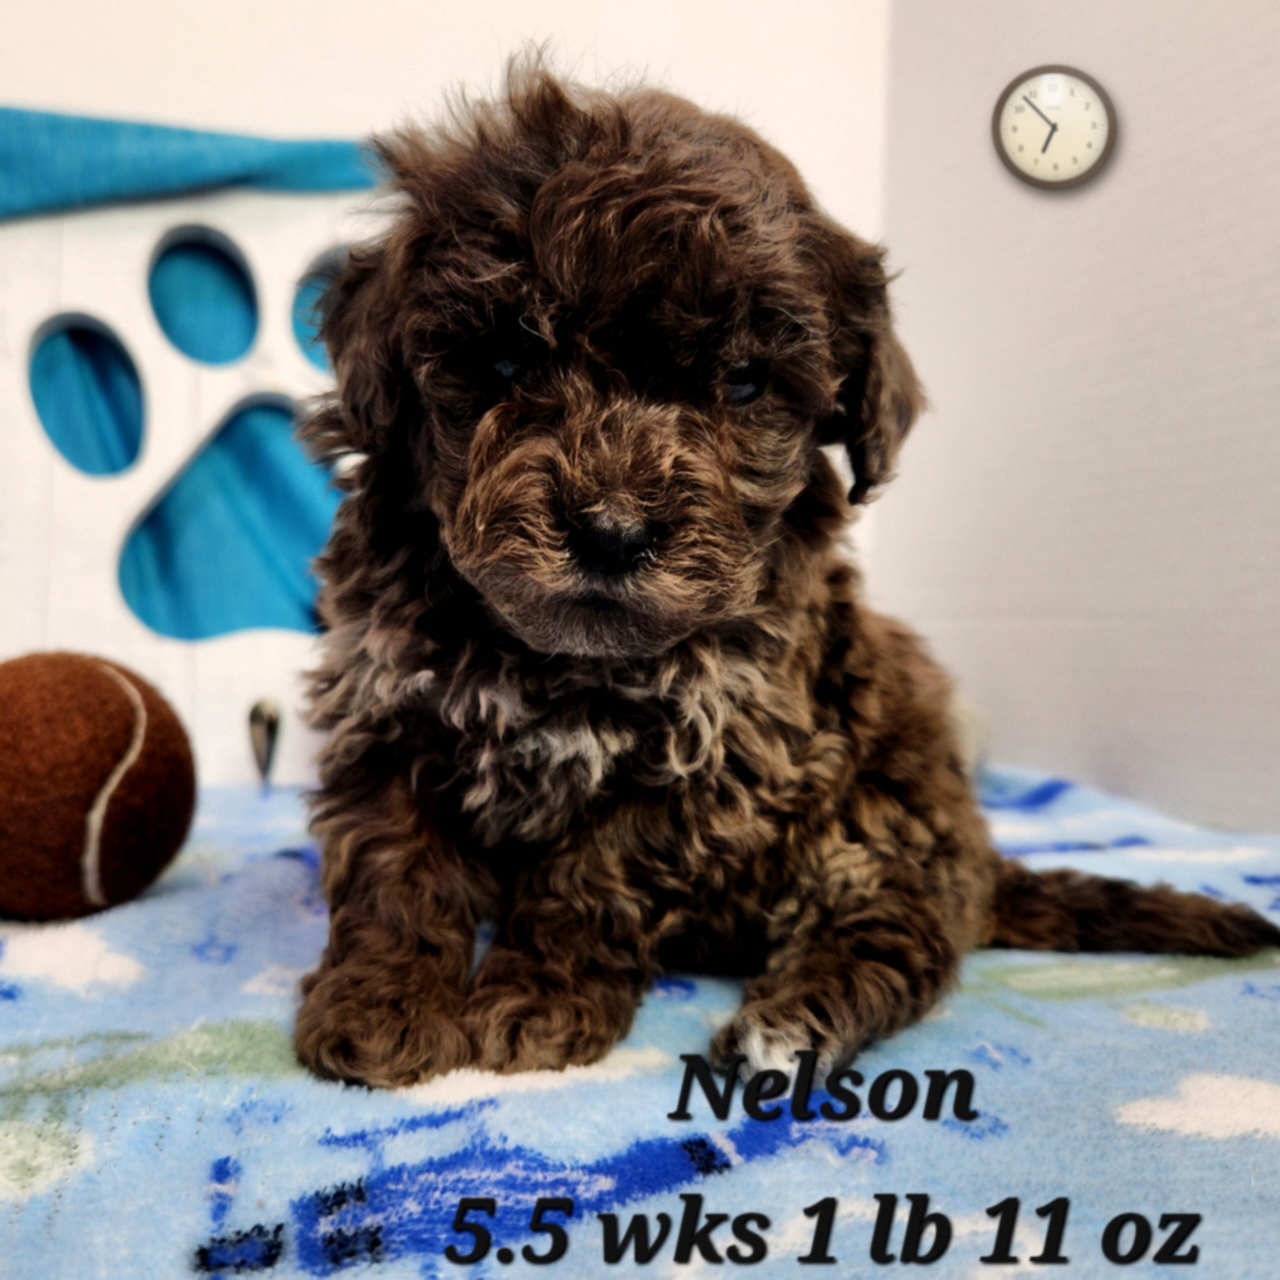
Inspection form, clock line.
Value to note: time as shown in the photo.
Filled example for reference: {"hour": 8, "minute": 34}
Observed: {"hour": 6, "minute": 53}
